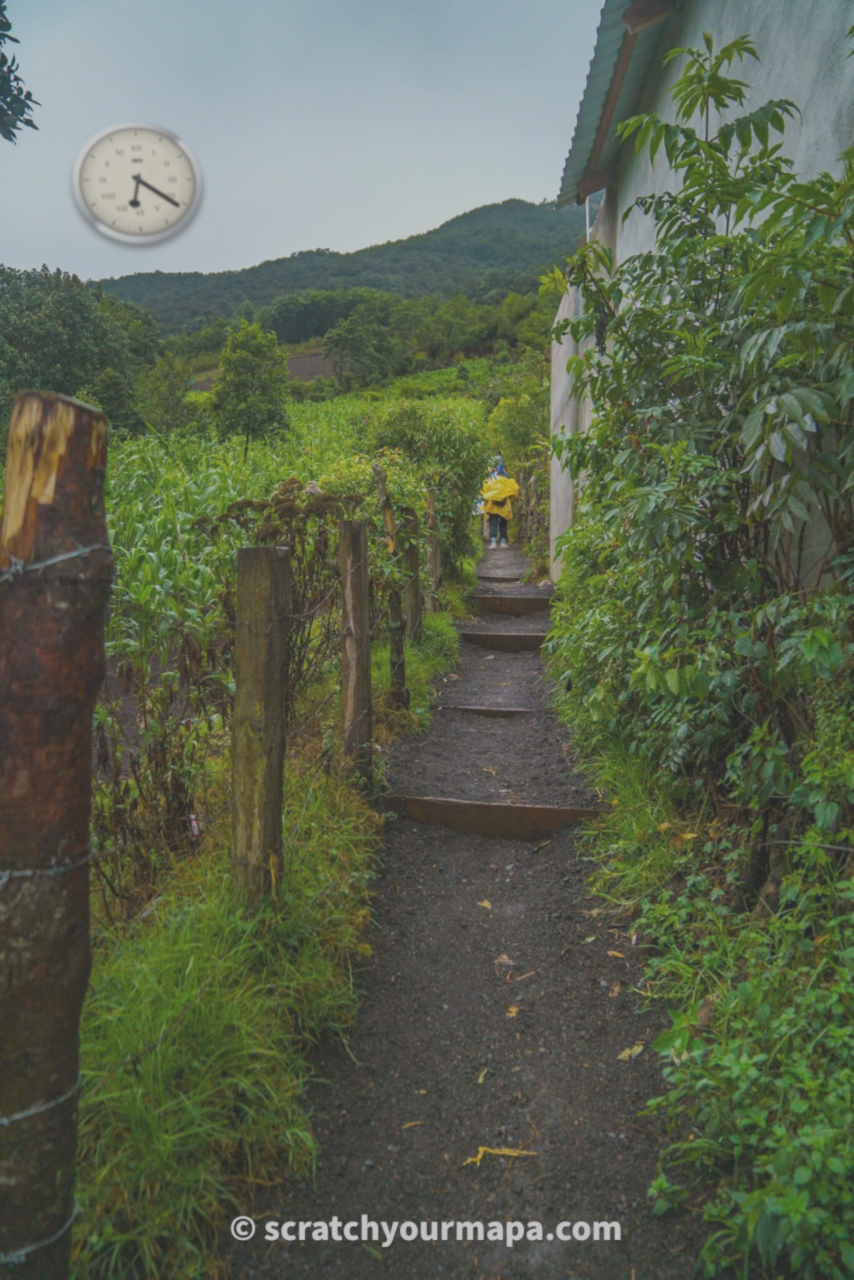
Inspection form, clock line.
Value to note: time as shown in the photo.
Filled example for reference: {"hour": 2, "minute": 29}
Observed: {"hour": 6, "minute": 21}
